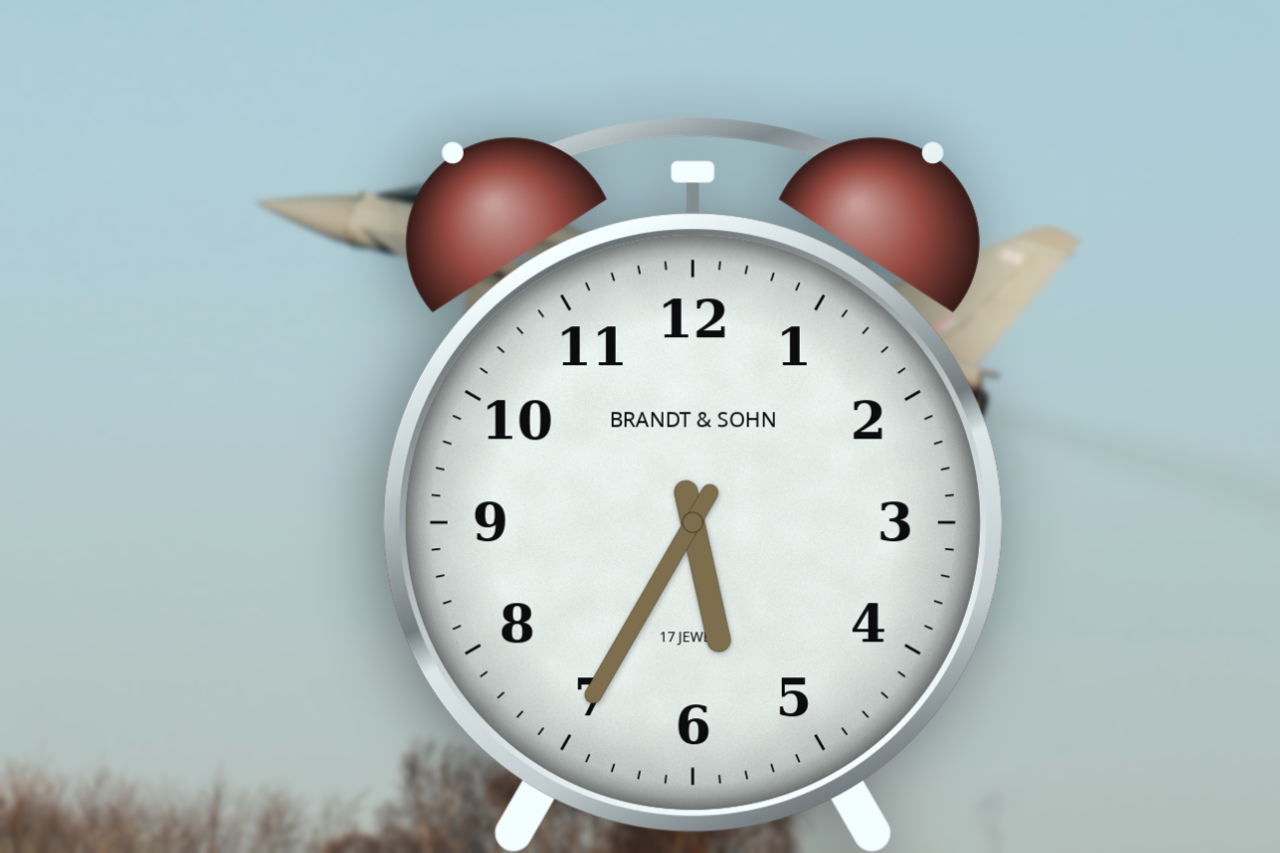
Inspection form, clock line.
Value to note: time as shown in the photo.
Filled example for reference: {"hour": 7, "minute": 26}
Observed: {"hour": 5, "minute": 35}
